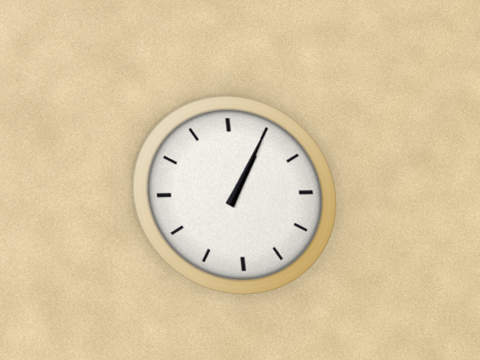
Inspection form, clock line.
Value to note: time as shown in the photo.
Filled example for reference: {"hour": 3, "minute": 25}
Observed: {"hour": 1, "minute": 5}
